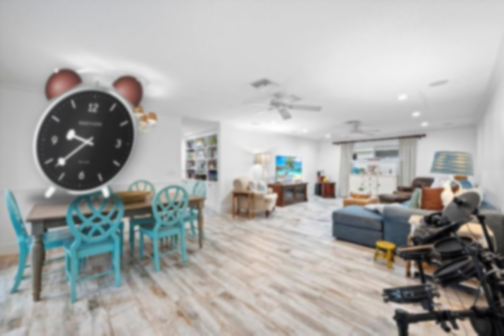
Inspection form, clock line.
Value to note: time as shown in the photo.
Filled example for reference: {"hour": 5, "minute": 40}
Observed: {"hour": 9, "minute": 38}
